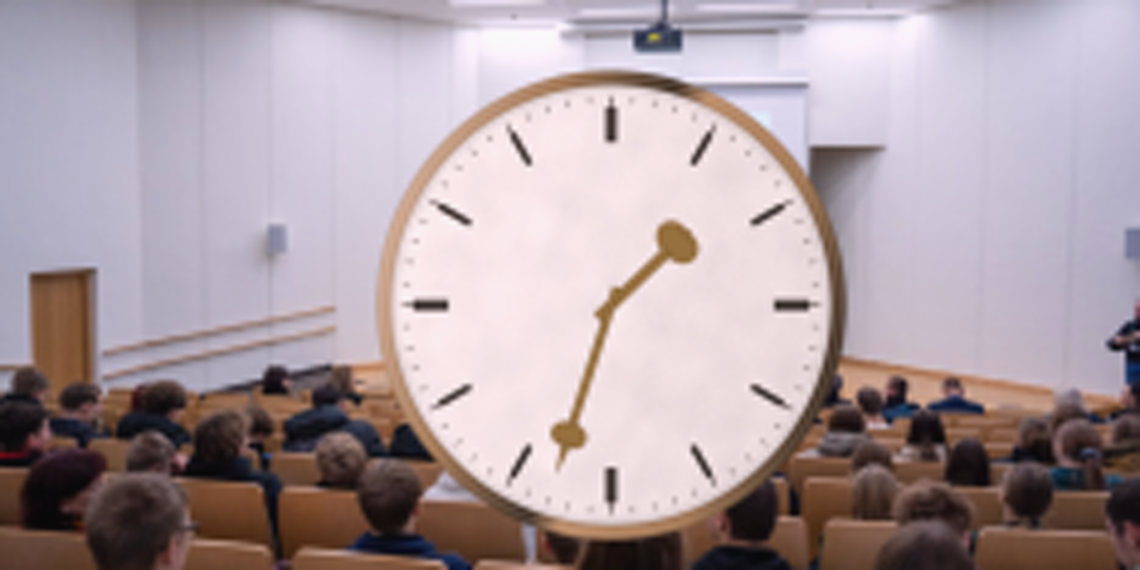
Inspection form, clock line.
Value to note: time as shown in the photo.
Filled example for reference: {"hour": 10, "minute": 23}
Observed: {"hour": 1, "minute": 33}
